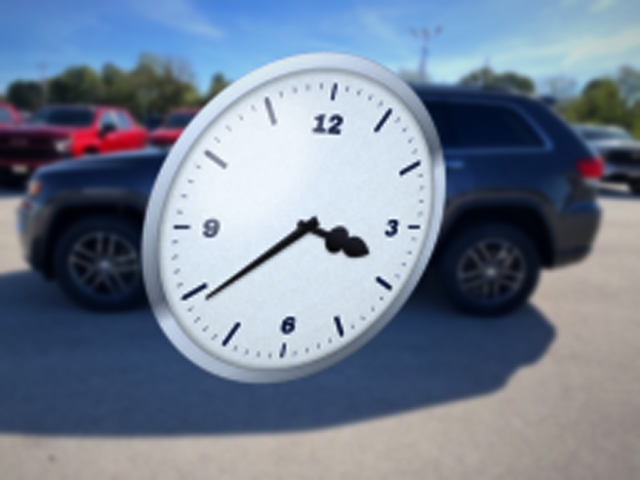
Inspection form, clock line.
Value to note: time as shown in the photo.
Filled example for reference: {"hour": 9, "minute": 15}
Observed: {"hour": 3, "minute": 39}
